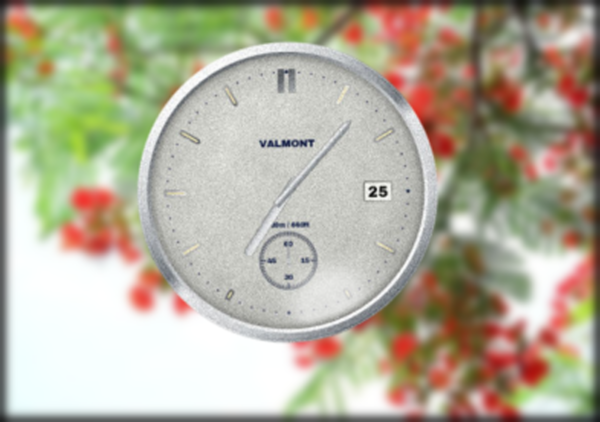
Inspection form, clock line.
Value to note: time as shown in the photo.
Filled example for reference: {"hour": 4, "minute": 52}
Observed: {"hour": 7, "minute": 7}
